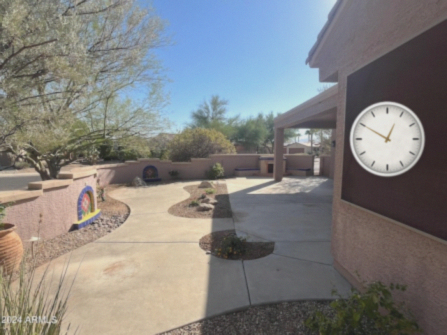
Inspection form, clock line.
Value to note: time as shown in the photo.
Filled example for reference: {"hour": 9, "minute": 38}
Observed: {"hour": 12, "minute": 50}
